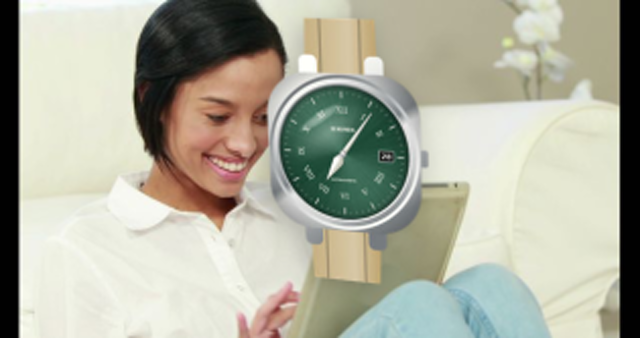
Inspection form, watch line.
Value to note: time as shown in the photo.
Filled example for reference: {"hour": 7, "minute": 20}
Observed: {"hour": 7, "minute": 6}
